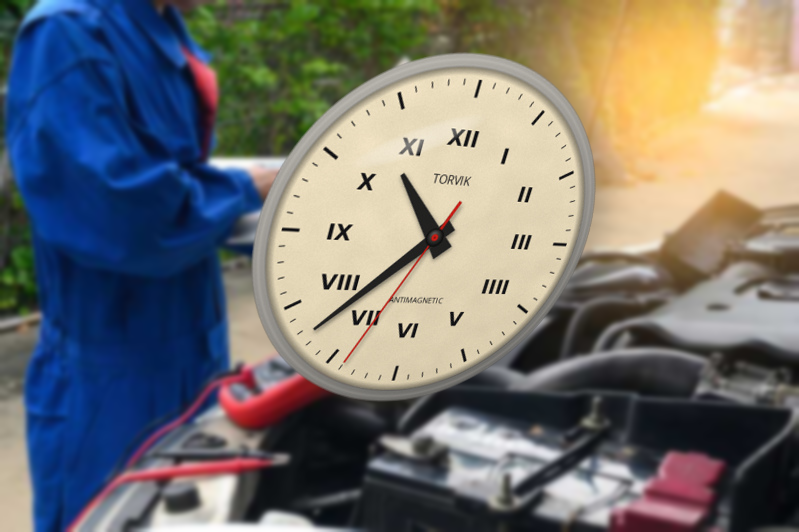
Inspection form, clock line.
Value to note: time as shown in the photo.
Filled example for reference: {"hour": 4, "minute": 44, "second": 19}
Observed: {"hour": 10, "minute": 37, "second": 34}
